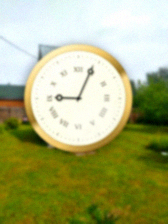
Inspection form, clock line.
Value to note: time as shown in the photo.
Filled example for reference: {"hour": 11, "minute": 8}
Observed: {"hour": 9, "minute": 4}
